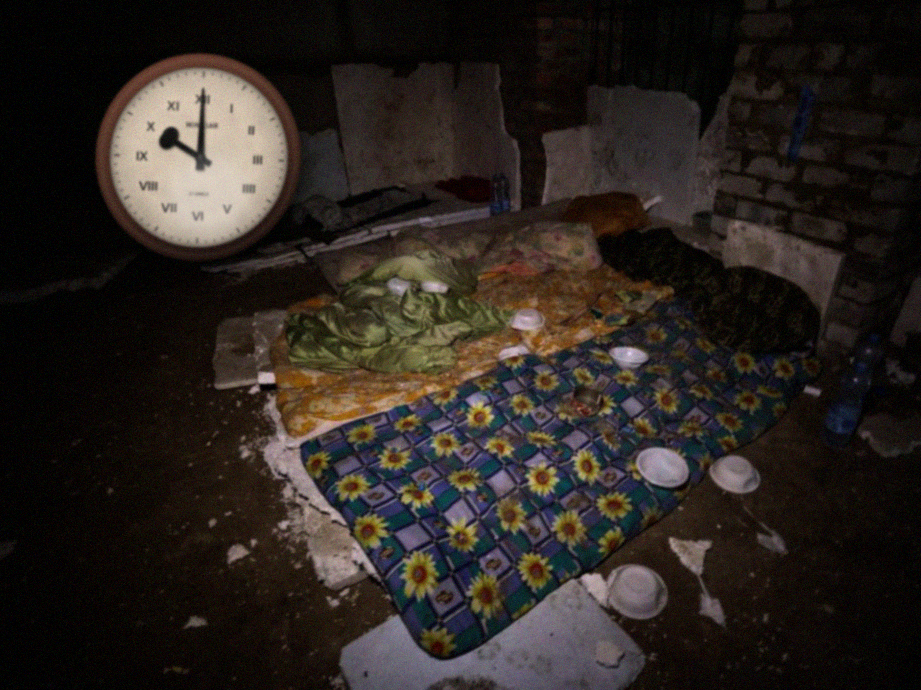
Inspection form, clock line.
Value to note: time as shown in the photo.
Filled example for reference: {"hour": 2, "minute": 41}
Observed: {"hour": 10, "minute": 0}
